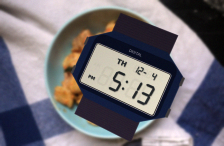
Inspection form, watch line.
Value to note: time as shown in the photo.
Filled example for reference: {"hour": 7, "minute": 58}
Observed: {"hour": 5, "minute": 13}
